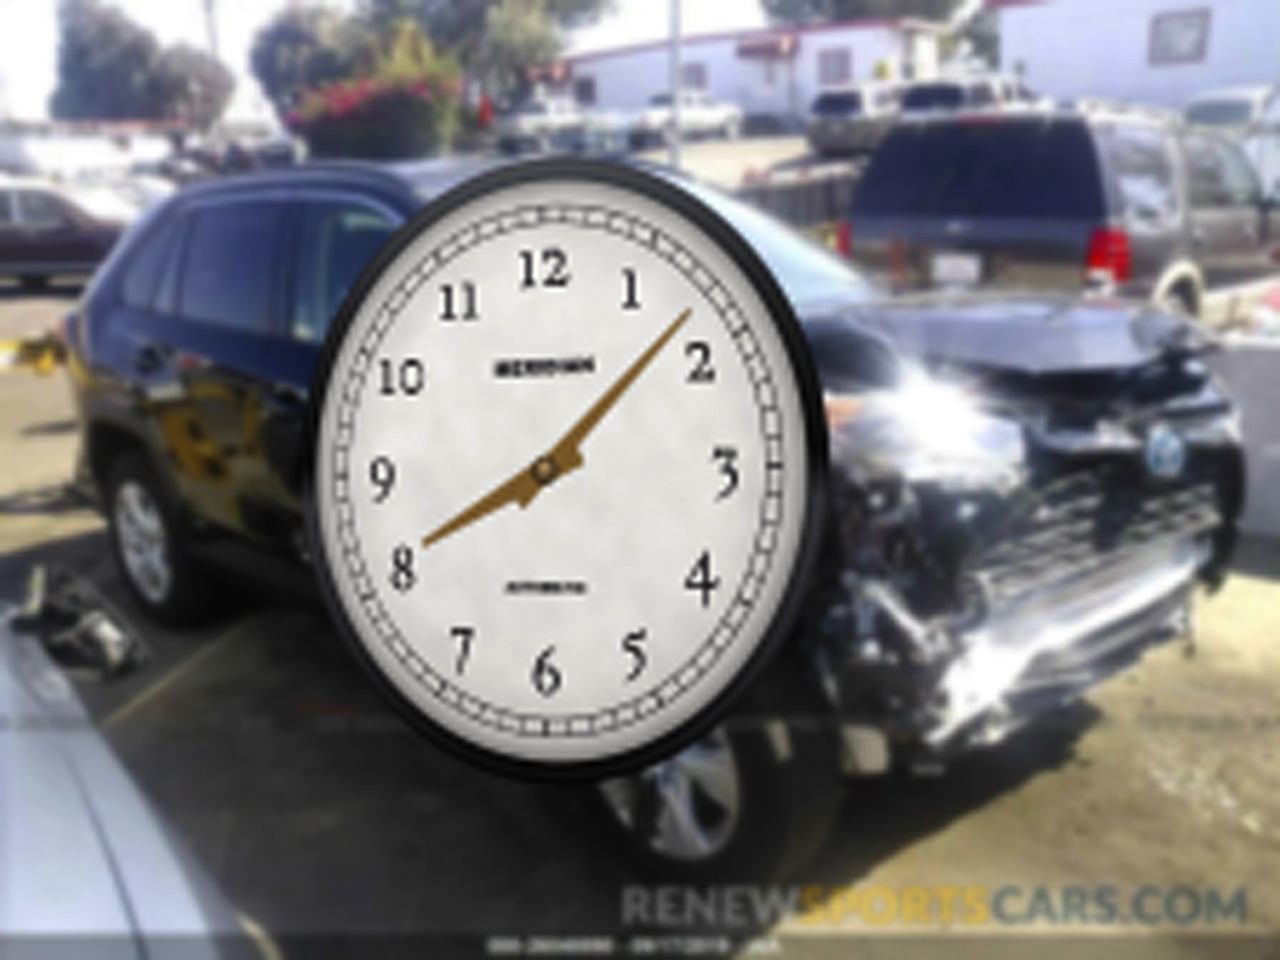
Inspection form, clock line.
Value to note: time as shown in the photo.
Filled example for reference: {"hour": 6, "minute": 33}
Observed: {"hour": 8, "minute": 8}
